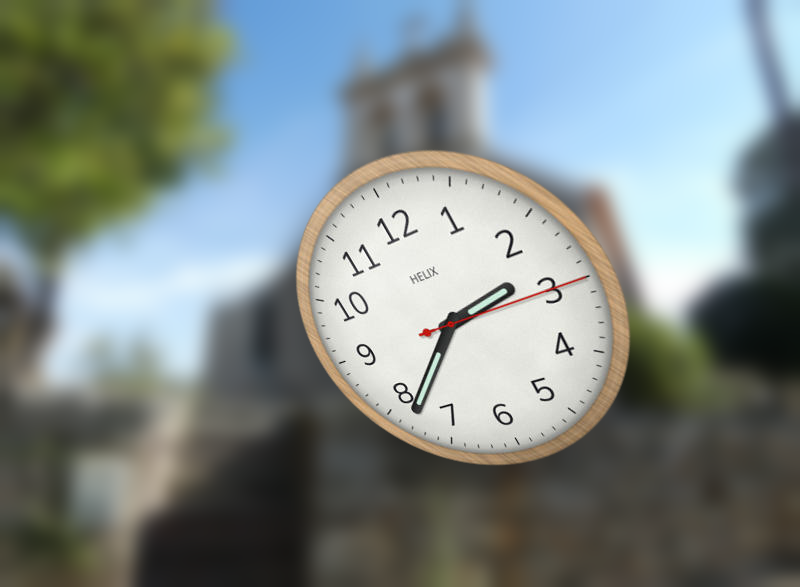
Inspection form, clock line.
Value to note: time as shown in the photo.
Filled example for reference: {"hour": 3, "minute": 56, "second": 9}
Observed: {"hour": 2, "minute": 38, "second": 15}
